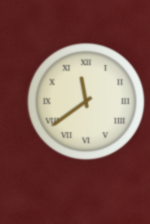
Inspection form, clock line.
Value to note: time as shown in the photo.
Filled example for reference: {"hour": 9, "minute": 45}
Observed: {"hour": 11, "minute": 39}
